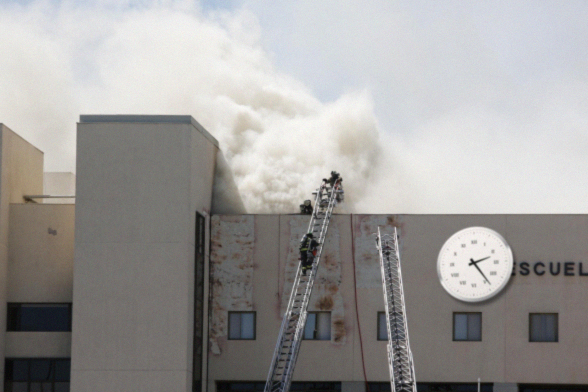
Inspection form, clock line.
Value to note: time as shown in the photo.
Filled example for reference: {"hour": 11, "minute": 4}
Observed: {"hour": 2, "minute": 24}
